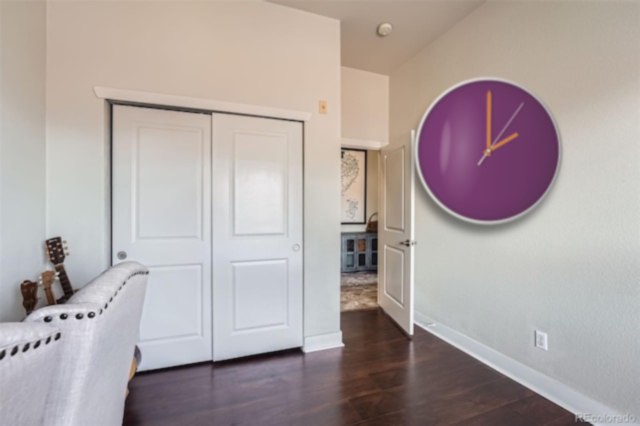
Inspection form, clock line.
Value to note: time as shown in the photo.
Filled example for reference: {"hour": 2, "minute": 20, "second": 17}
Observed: {"hour": 2, "minute": 0, "second": 6}
